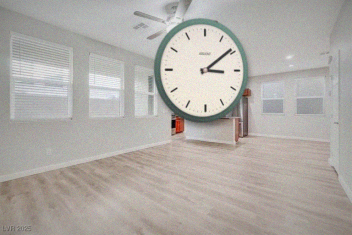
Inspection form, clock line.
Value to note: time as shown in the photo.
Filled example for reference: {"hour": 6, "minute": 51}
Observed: {"hour": 3, "minute": 9}
